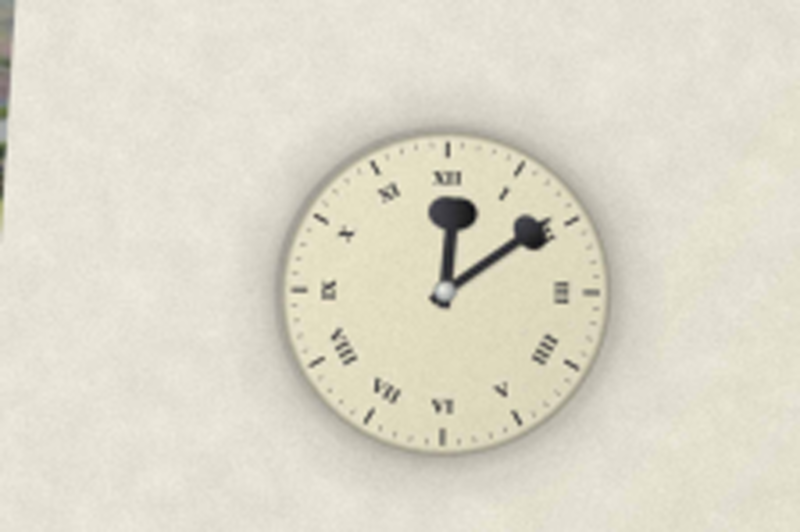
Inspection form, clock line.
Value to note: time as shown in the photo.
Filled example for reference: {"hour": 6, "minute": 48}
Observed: {"hour": 12, "minute": 9}
